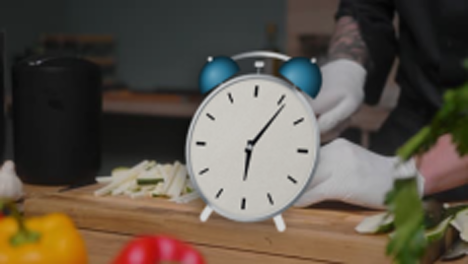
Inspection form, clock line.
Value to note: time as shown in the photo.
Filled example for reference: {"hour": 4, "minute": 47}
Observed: {"hour": 6, "minute": 6}
